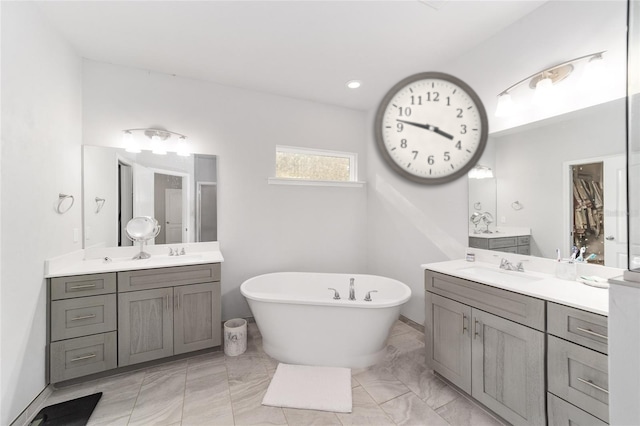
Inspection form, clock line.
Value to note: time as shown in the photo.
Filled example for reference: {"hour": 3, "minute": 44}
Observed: {"hour": 3, "minute": 47}
